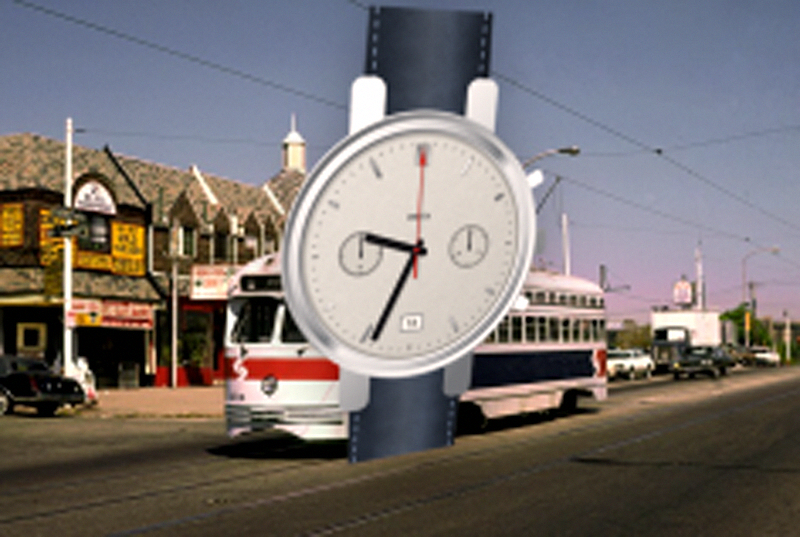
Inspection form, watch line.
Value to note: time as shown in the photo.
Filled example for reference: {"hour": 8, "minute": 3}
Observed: {"hour": 9, "minute": 34}
